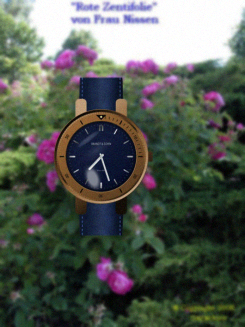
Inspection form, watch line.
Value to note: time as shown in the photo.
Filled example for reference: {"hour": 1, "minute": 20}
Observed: {"hour": 7, "minute": 27}
